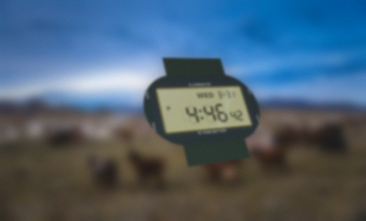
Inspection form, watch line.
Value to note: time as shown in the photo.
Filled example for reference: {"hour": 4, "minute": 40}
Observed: {"hour": 4, "minute": 46}
